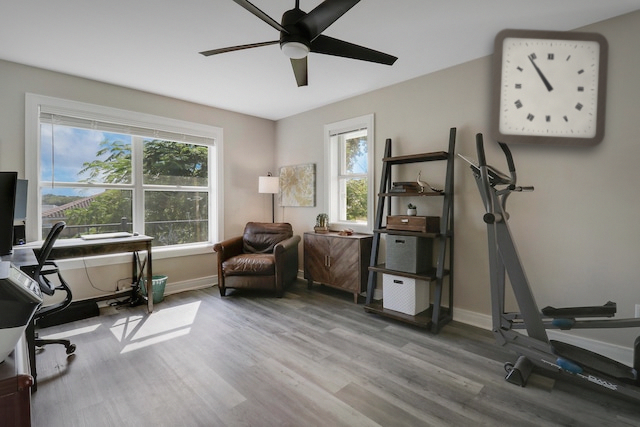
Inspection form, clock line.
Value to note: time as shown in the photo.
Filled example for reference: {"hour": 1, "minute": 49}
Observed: {"hour": 10, "minute": 54}
